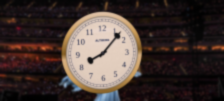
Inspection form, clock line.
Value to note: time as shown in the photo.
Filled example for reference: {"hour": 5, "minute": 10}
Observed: {"hour": 8, "minute": 7}
